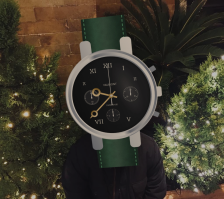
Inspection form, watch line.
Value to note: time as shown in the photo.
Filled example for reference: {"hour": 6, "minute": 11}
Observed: {"hour": 9, "minute": 38}
